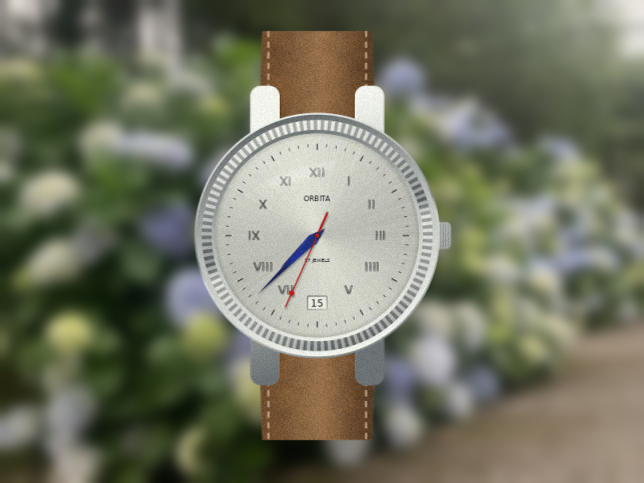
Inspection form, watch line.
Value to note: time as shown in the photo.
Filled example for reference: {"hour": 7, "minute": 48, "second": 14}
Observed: {"hour": 7, "minute": 37, "second": 34}
